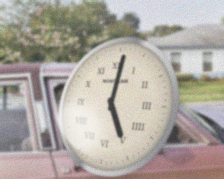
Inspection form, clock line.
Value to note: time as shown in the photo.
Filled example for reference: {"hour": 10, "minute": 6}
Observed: {"hour": 5, "minute": 1}
